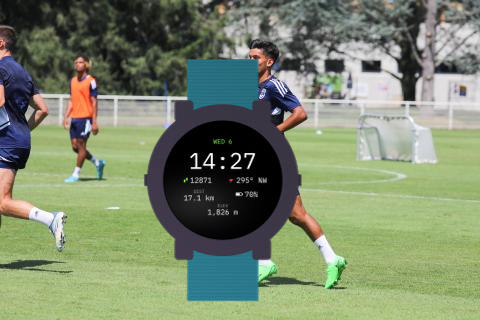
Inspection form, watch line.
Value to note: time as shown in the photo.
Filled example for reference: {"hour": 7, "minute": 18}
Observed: {"hour": 14, "minute": 27}
